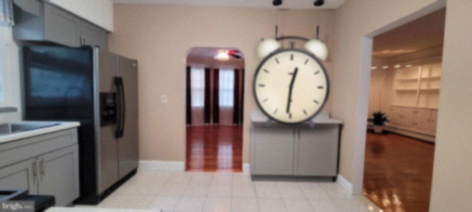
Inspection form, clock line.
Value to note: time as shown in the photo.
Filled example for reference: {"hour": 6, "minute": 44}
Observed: {"hour": 12, "minute": 31}
